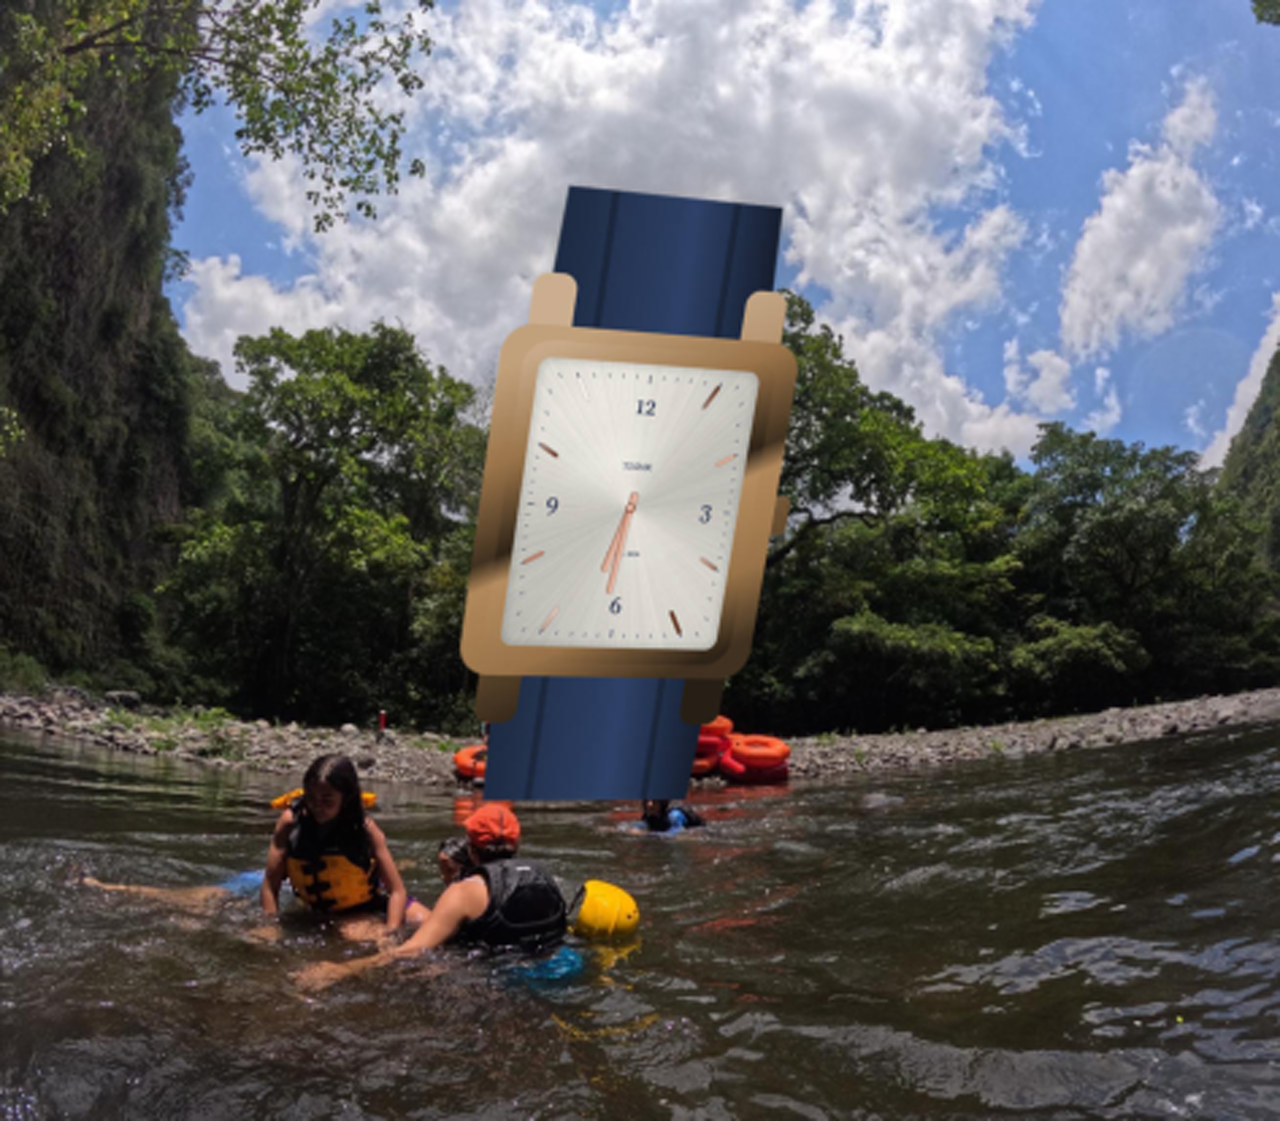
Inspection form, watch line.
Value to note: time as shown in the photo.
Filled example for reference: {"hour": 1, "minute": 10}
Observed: {"hour": 6, "minute": 31}
